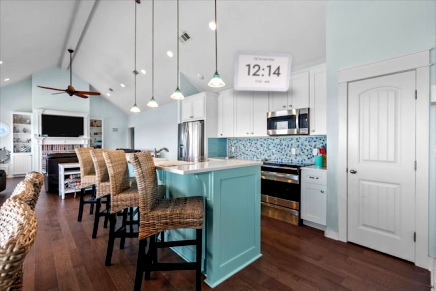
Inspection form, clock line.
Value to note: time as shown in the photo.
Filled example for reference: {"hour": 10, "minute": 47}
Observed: {"hour": 12, "minute": 14}
